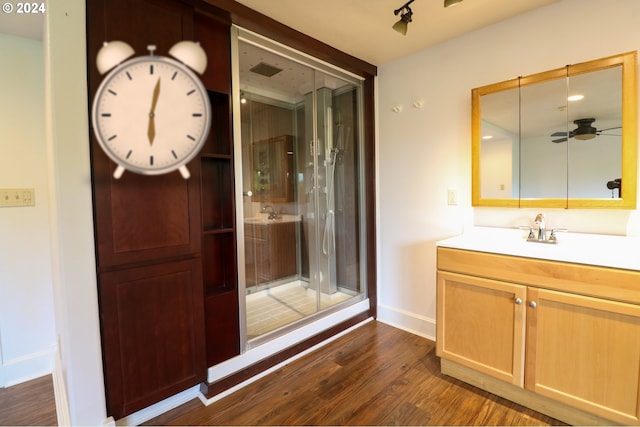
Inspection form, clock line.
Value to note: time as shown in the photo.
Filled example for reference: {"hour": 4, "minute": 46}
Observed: {"hour": 6, "minute": 2}
